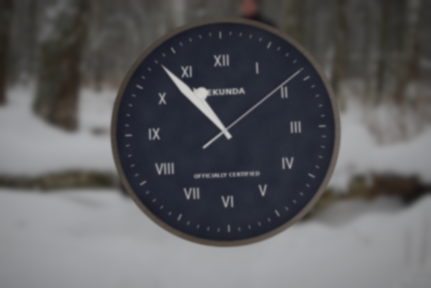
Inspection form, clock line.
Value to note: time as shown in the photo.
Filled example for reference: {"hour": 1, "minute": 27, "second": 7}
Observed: {"hour": 10, "minute": 53, "second": 9}
